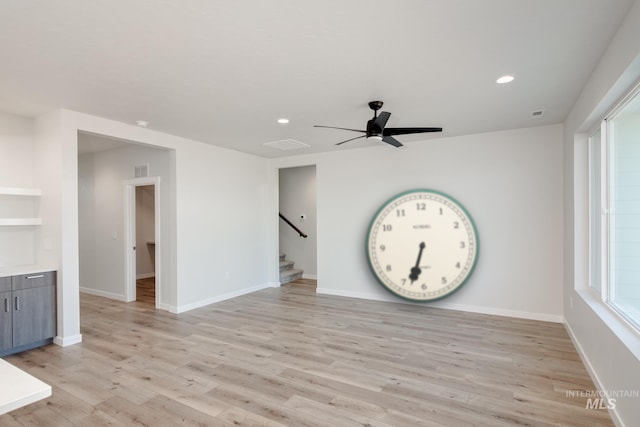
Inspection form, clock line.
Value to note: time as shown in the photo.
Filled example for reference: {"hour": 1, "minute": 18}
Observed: {"hour": 6, "minute": 33}
